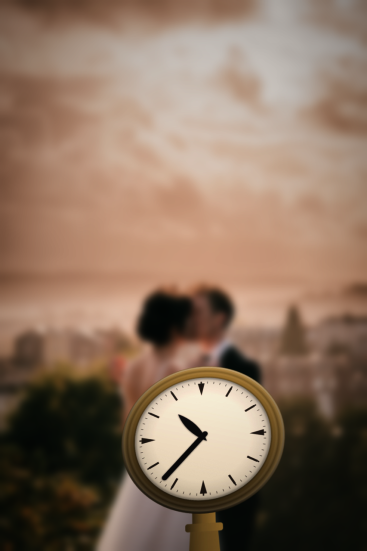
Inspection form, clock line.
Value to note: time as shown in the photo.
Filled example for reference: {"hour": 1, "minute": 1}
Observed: {"hour": 10, "minute": 37}
